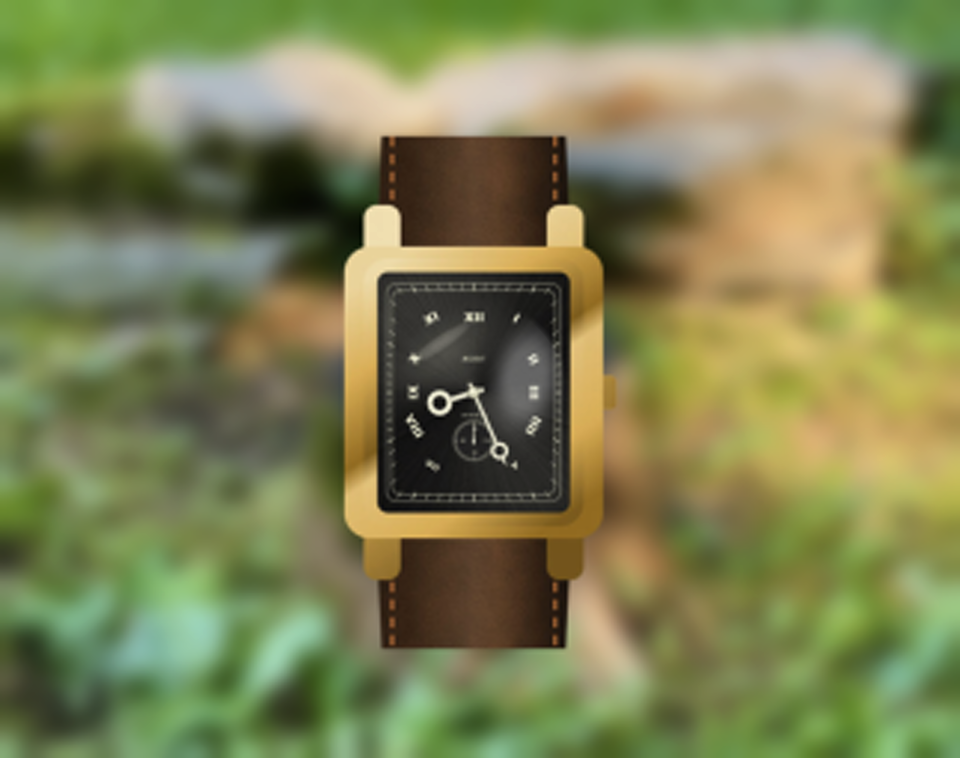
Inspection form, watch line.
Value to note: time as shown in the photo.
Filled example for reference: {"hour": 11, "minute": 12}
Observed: {"hour": 8, "minute": 26}
